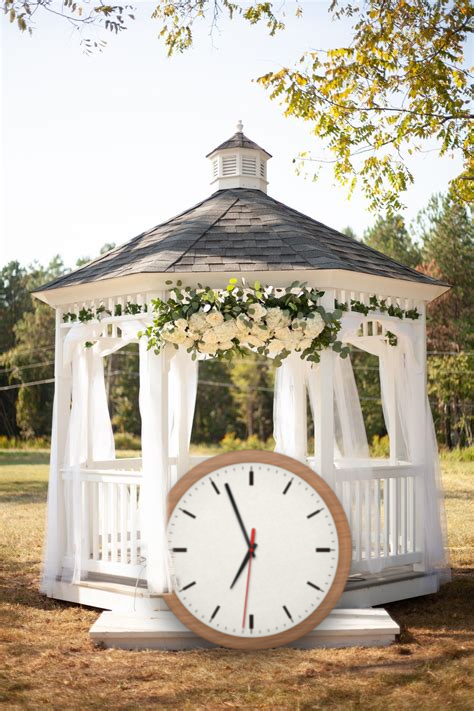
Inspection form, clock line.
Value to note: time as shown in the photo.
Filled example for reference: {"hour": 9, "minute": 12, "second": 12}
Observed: {"hour": 6, "minute": 56, "second": 31}
